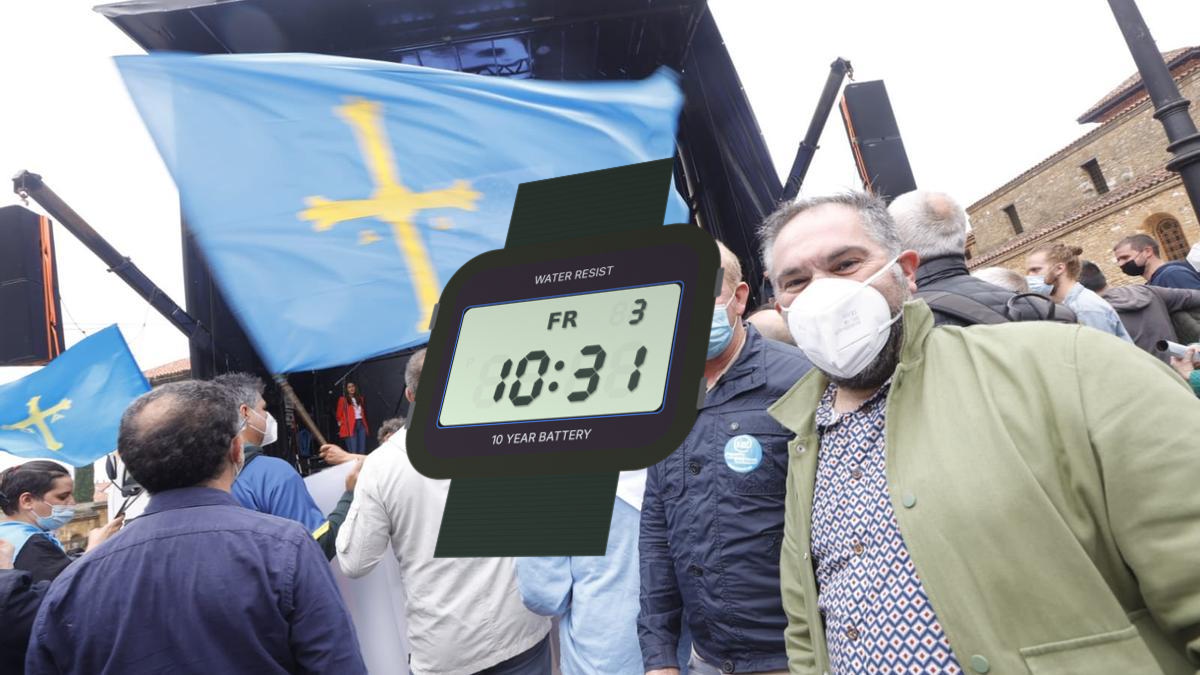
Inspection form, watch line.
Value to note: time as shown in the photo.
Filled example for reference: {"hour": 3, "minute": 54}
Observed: {"hour": 10, "minute": 31}
